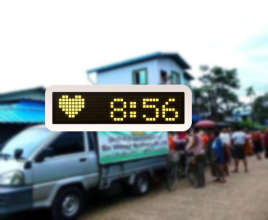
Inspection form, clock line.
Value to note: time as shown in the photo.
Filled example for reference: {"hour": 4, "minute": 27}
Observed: {"hour": 8, "minute": 56}
